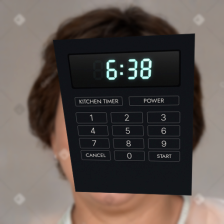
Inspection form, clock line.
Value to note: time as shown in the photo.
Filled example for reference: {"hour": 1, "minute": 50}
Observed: {"hour": 6, "minute": 38}
